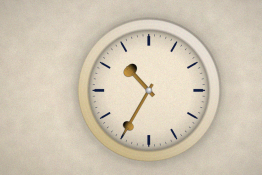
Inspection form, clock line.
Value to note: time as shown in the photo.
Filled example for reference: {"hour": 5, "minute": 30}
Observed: {"hour": 10, "minute": 35}
